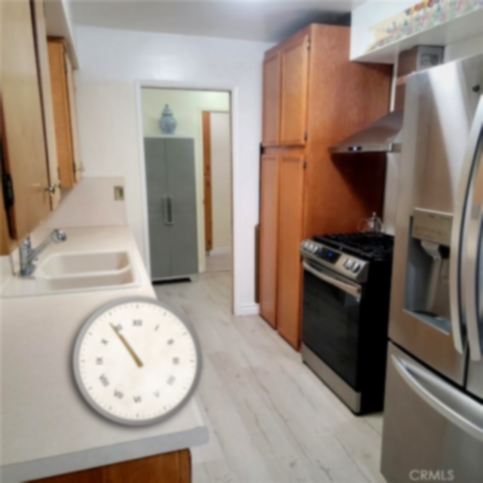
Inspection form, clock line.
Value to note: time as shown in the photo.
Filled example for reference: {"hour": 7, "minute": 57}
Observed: {"hour": 10, "minute": 54}
